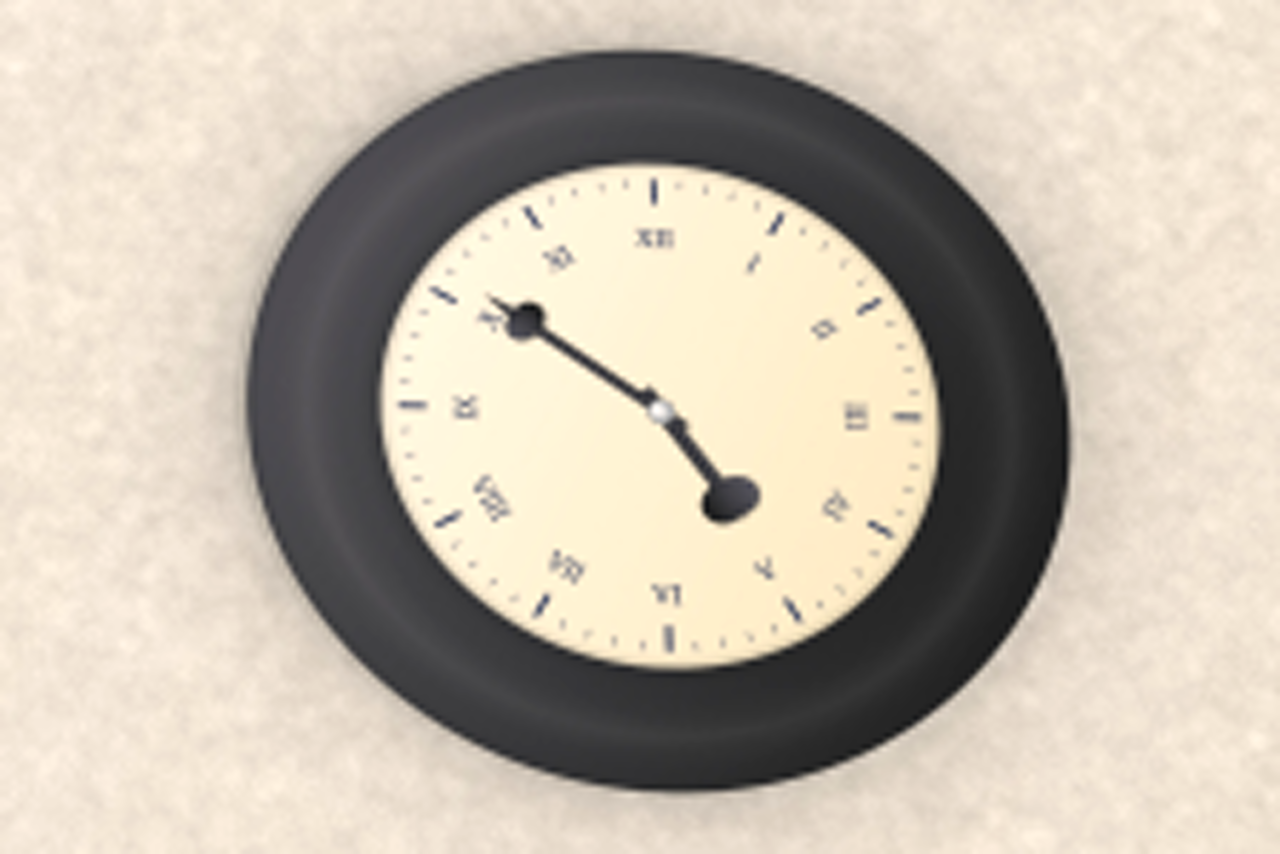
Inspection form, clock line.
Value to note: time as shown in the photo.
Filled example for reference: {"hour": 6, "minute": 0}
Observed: {"hour": 4, "minute": 51}
